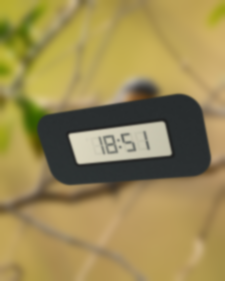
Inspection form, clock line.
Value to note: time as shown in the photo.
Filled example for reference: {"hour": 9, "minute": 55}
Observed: {"hour": 18, "minute": 51}
